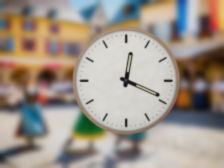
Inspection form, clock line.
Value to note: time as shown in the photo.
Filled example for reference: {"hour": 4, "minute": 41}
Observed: {"hour": 12, "minute": 19}
